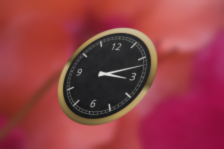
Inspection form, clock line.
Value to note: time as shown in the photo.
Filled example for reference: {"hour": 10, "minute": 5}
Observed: {"hour": 3, "minute": 12}
